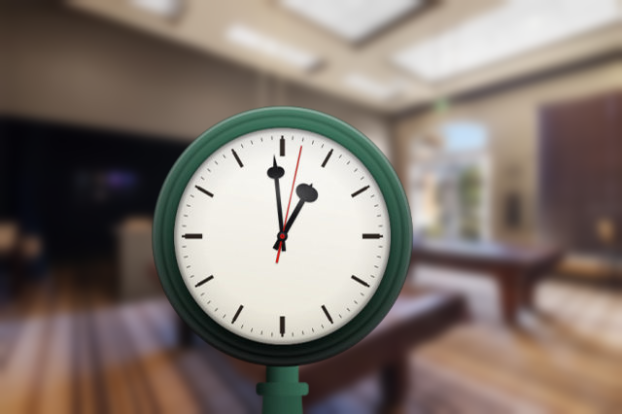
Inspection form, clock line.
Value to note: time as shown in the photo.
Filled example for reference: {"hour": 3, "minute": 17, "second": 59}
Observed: {"hour": 12, "minute": 59, "second": 2}
